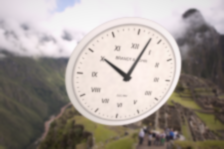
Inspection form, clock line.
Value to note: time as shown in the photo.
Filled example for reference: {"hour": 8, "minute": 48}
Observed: {"hour": 10, "minute": 3}
